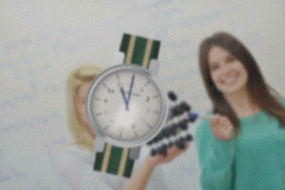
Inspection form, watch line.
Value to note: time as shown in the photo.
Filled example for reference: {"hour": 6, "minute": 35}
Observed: {"hour": 11, "minute": 0}
